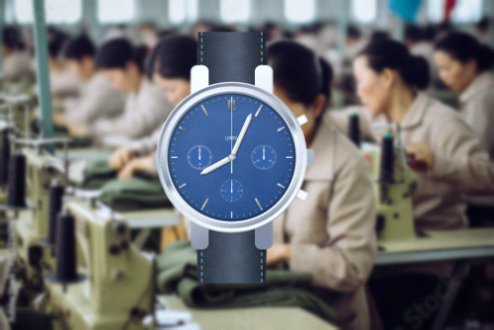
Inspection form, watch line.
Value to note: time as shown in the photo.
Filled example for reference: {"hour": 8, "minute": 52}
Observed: {"hour": 8, "minute": 4}
